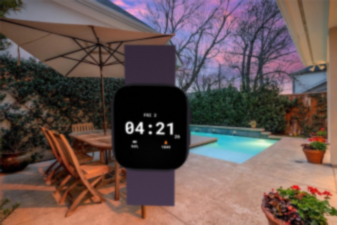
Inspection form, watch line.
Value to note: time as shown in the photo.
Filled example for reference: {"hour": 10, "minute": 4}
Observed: {"hour": 4, "minute": 21}
